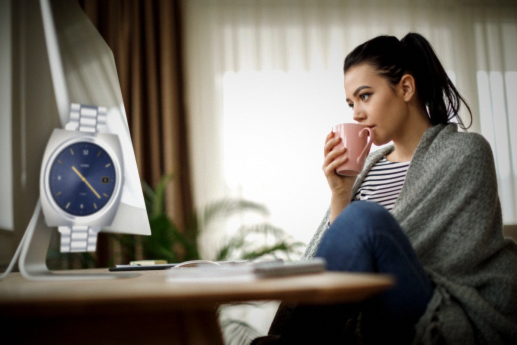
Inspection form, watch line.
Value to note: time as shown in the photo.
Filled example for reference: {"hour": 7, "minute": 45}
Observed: {"hour": 10, "minute": 22}
